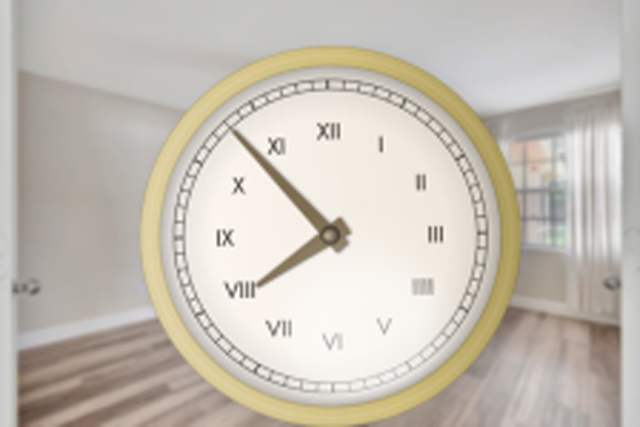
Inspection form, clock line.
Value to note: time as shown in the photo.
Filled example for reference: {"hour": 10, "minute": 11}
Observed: {"hour": 7, "minute": 53}
